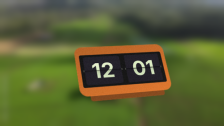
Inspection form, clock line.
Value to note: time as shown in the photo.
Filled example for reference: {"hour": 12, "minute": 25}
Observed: {"hour": 12, "minute": 1}
